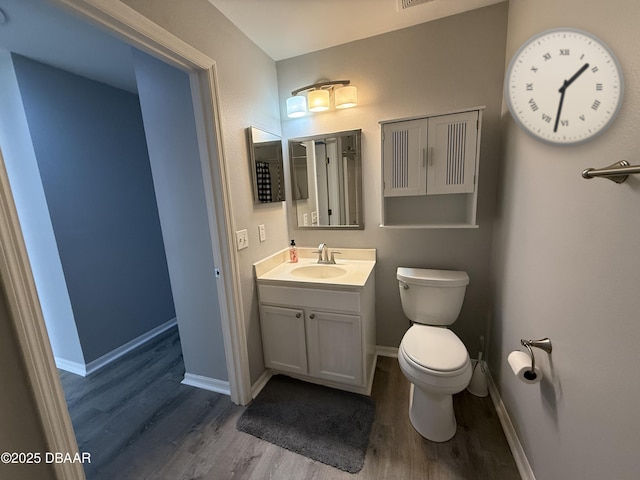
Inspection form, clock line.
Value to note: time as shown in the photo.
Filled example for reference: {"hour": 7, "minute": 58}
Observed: {"hour": 1, "minute": 32}
